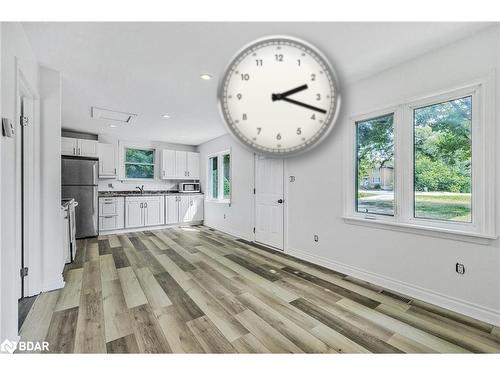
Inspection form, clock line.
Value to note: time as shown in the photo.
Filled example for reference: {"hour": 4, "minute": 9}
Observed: {"hour": 2, "minute": 18}
